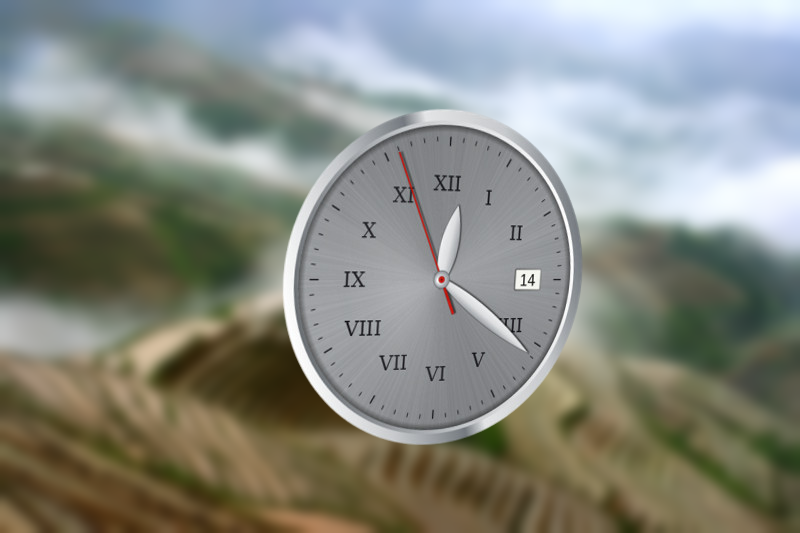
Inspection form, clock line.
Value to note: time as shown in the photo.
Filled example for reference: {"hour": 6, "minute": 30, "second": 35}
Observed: {"hour": 12, "minute": 20, "second": 56}
